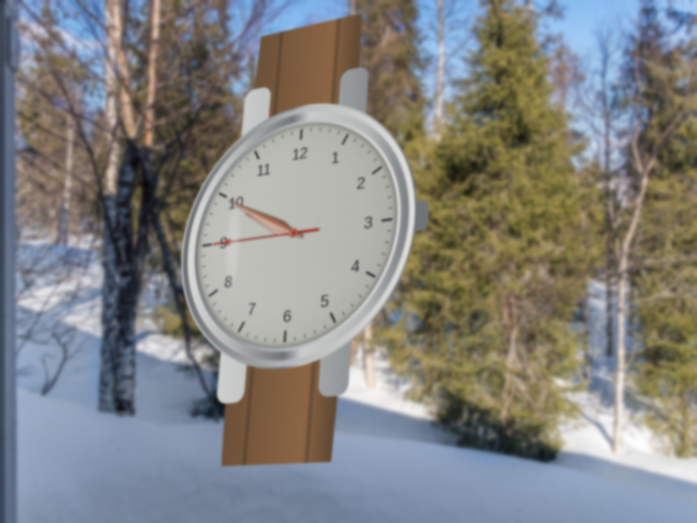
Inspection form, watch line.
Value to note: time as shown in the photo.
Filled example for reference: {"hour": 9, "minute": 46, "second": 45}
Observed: {"hour": 9, "minute": 49, "second": 45}
